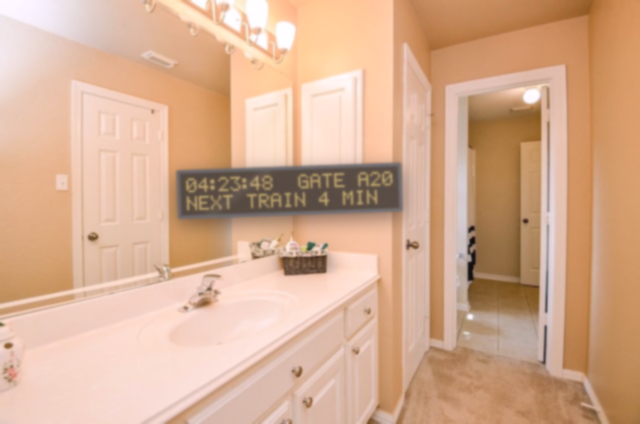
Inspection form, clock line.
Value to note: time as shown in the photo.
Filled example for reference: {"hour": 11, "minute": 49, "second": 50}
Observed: {"hour": 4, "minute": 23, "second": 48}
